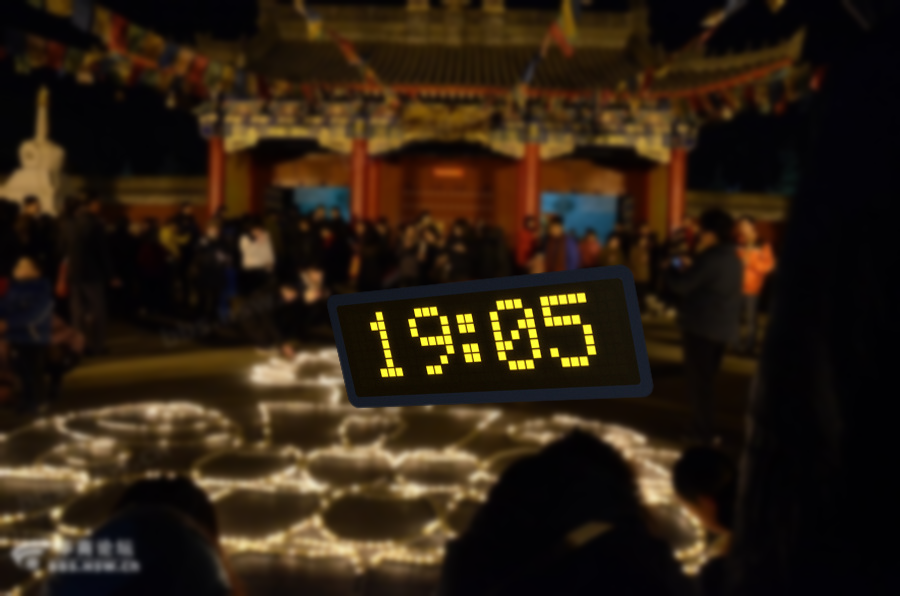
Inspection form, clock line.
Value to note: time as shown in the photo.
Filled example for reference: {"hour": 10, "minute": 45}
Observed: {"hour": 19, "minute": 5}
